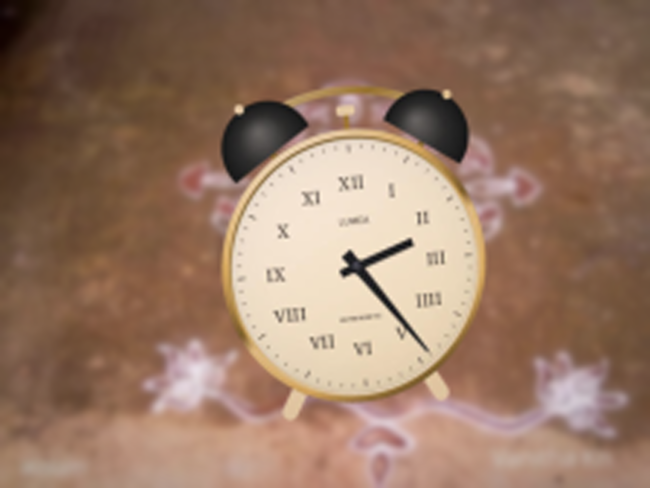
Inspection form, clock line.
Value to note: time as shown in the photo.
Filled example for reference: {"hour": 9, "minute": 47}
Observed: {"hour": 2, "minute": 24}
